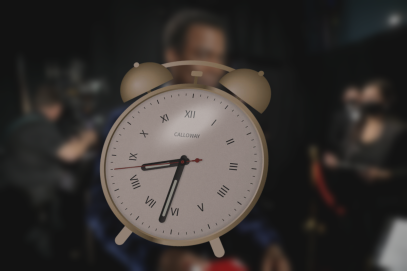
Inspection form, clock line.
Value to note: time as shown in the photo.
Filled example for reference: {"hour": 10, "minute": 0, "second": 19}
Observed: {"hour": 8, "minute": 31, "second": 43}
